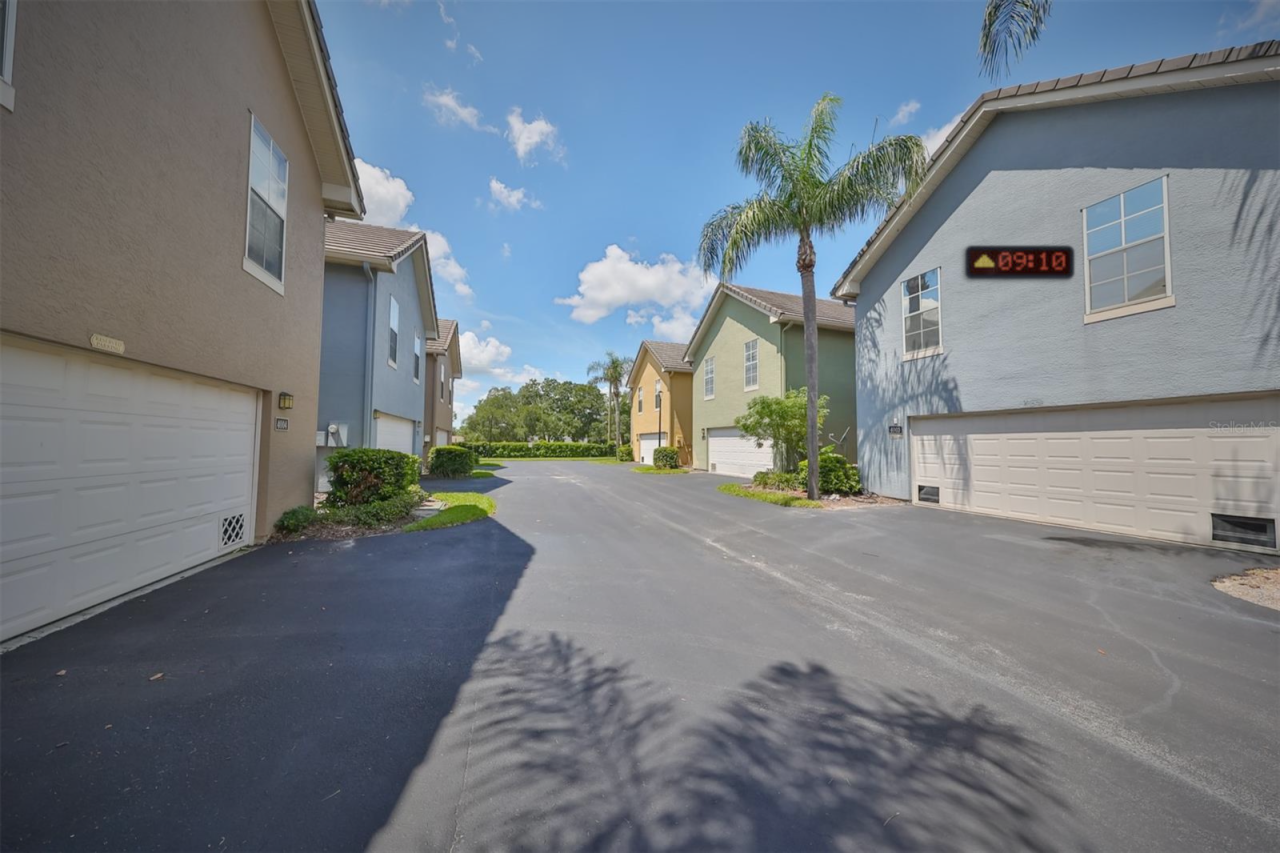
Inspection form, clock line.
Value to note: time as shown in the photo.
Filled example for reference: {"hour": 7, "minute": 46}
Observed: {"hour": 9, "minute": 10}
